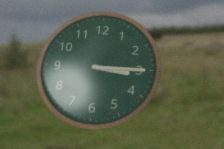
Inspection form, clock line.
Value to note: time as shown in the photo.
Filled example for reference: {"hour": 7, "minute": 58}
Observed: {"hour": 3, "minute": 15}
